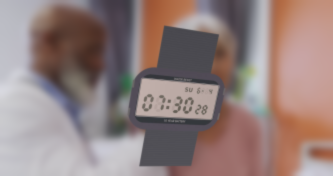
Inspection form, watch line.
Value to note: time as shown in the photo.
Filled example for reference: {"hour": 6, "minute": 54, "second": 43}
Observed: {"hour": 7, "minute": 30, "second": 28}
